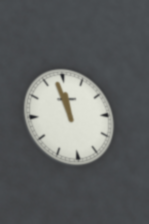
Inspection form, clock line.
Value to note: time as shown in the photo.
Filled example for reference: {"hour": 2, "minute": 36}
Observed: {"hour": 11, "minute": 58}
